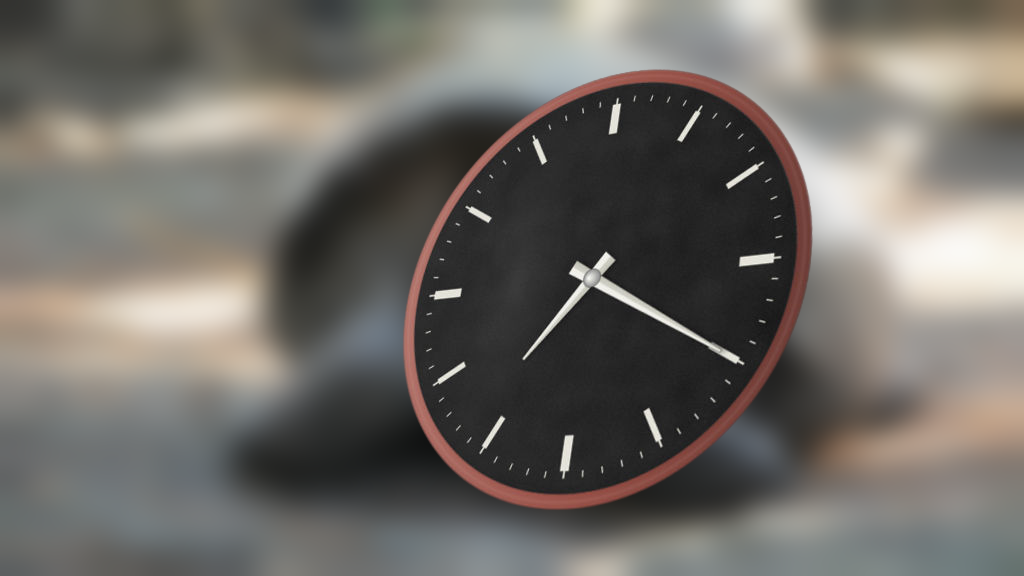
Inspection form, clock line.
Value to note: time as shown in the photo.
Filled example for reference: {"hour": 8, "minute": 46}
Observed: {"hour": 7, "minute": 20}
